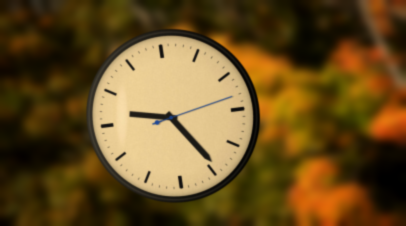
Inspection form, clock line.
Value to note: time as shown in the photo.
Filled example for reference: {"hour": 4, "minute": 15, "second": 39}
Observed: {"hour": 9, "minute": 24, "second": 13}
